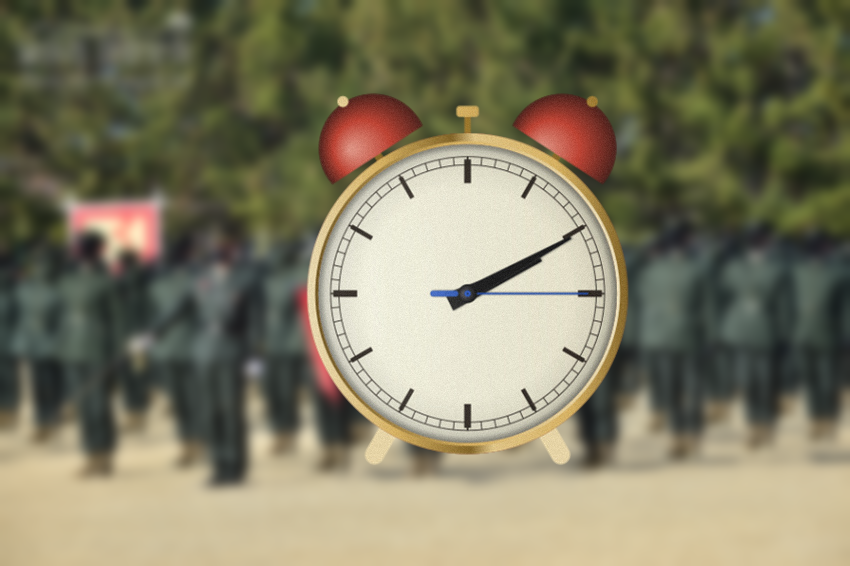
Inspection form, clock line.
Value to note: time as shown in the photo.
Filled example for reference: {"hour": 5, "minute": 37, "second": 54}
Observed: {"hour": 2, "minute": 10, "second": 15}
